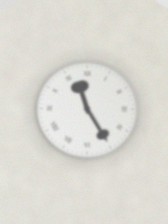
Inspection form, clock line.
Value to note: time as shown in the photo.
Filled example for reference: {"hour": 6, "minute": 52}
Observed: {"hour": 11, "minute": 25}
